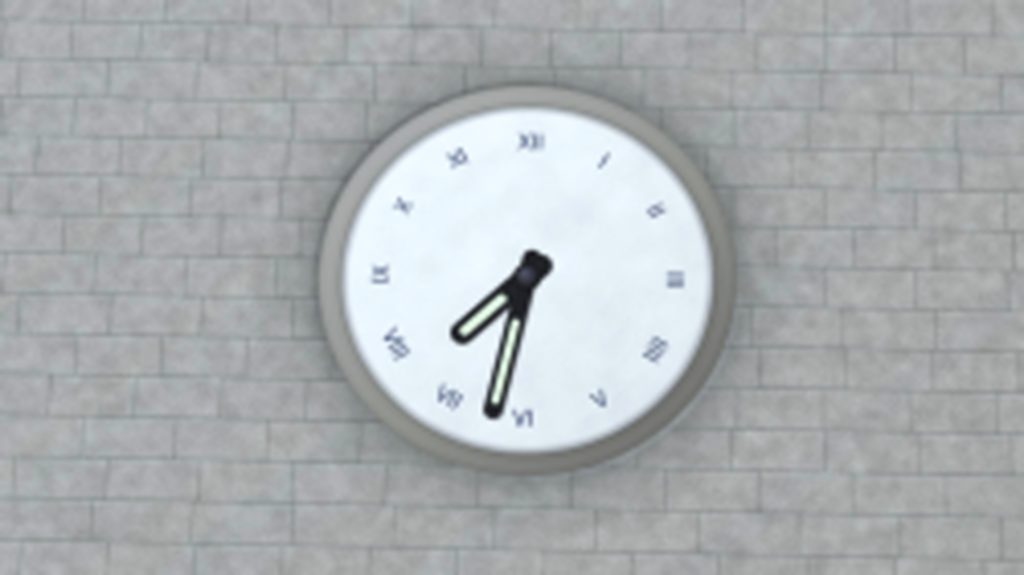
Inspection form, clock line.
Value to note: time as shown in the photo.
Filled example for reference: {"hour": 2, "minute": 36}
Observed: {"hour": 7, "minute": 32}
